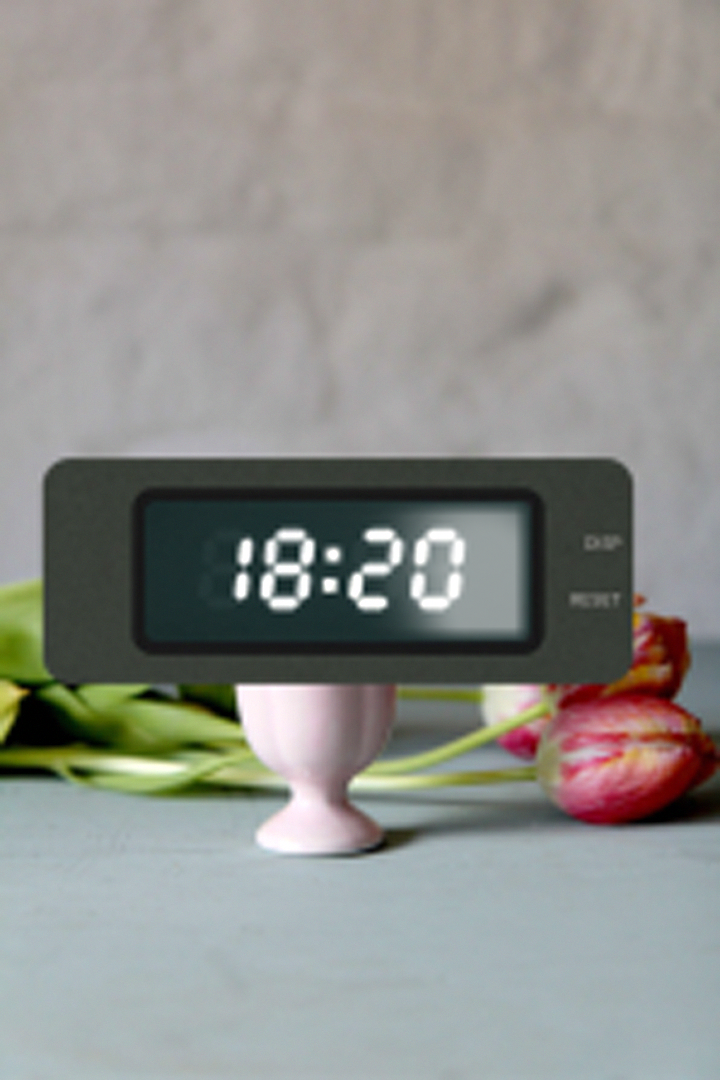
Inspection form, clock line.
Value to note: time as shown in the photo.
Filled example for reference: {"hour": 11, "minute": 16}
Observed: {"hour": 18, "minute": 20}
